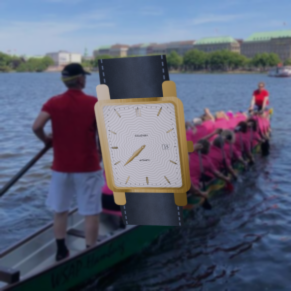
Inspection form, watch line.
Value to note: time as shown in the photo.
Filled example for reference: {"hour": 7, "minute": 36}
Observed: {"hour": 7, "minute": 38}
